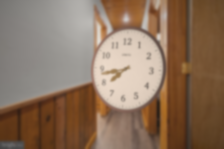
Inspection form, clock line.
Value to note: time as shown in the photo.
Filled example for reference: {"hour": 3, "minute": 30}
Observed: {"hour": 7, "minute": 43}
